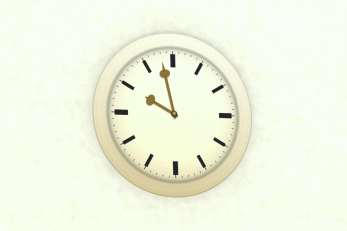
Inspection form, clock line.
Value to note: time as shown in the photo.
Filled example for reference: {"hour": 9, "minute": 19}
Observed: {"hour": 9, "minute": 58}
